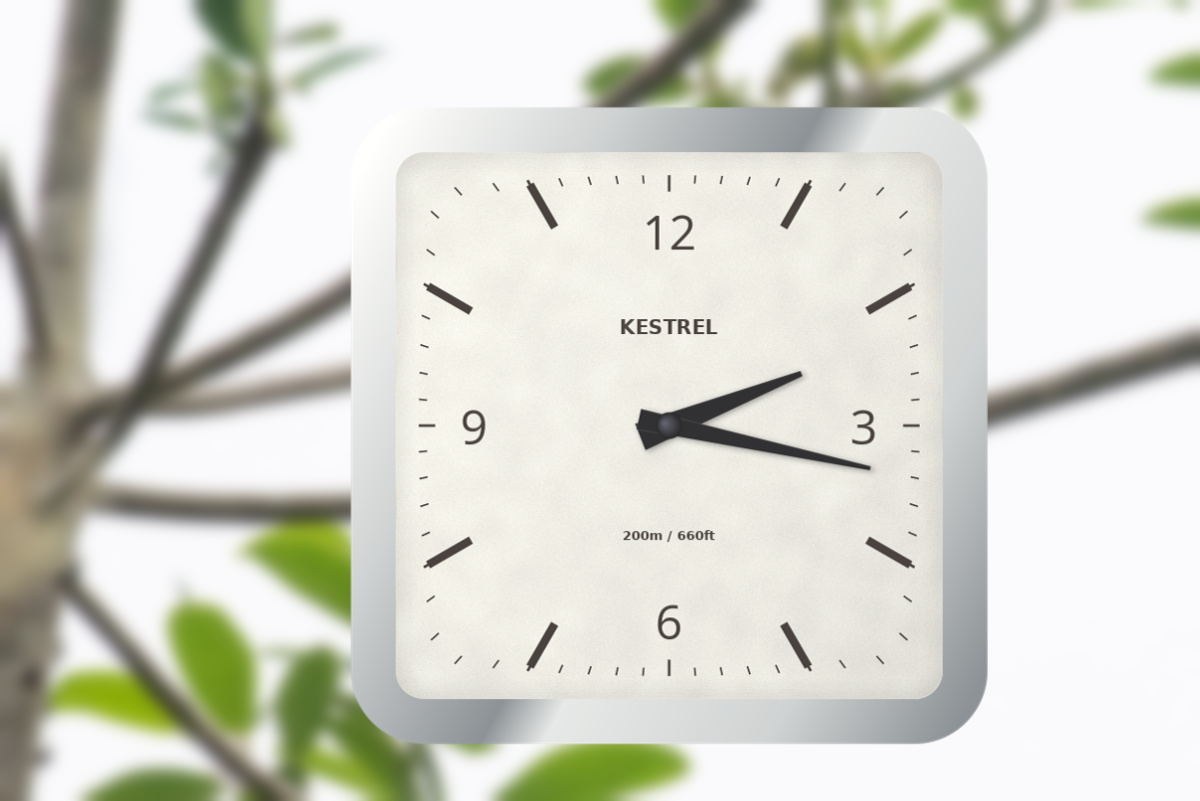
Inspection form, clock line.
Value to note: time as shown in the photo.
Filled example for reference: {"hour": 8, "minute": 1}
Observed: {"hour": 2, "minute": 17}
